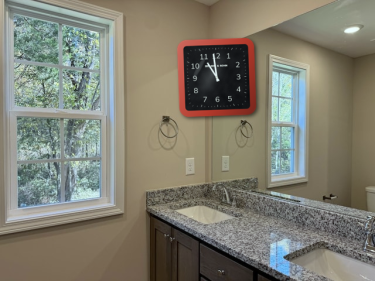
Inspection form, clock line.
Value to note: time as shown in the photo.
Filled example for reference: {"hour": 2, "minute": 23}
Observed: {"hour": 10, "minute": 59}
